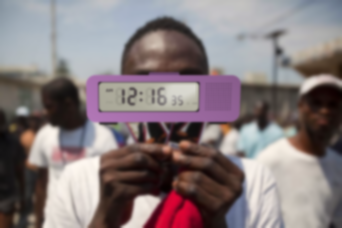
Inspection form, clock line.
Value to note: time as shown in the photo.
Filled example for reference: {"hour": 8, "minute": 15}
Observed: {"hour": 12, "minute": 16}
